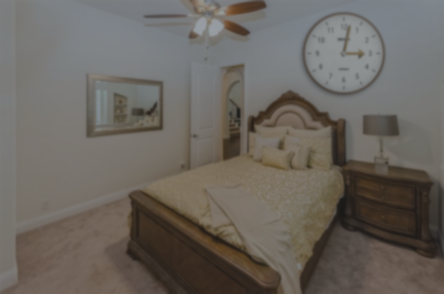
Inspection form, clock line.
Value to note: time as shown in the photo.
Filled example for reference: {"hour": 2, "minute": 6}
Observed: {"hour": 3, "minute": 2}
